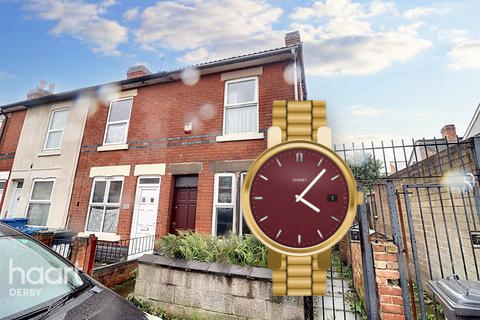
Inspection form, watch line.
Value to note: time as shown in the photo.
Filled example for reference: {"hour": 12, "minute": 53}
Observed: {"hour": 4, "minute": 7}
